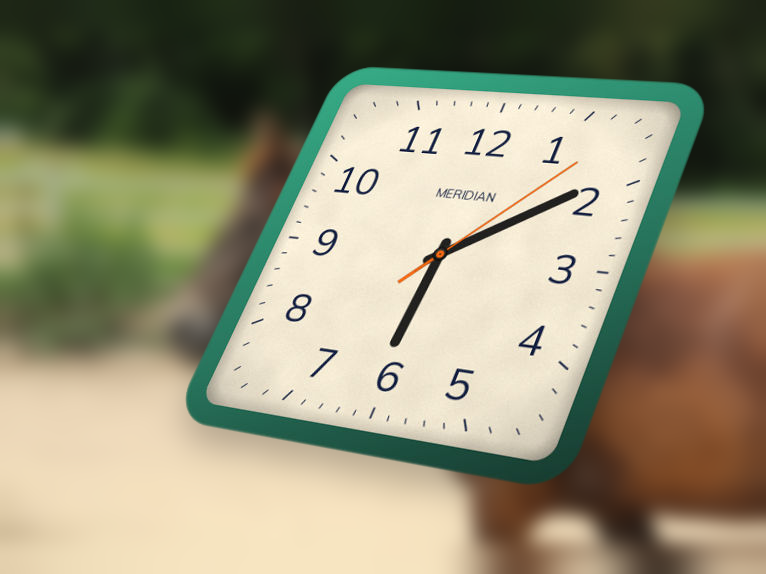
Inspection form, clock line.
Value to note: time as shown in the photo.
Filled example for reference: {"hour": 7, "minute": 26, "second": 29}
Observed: {"hour": 6, "minute": 9, "second": 7}
